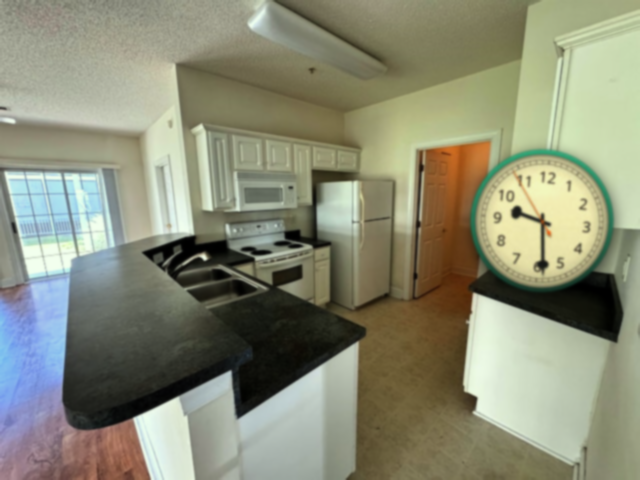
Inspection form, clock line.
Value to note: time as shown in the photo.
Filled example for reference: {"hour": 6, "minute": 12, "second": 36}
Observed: {"hour": 9, "minute": 28, "second": 54}
